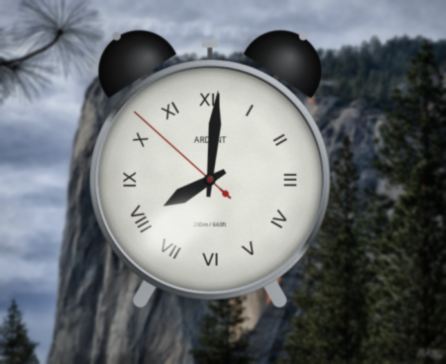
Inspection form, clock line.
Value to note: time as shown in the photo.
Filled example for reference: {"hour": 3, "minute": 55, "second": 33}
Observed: {"hour": 8, "minute": 0, "second": 52}
